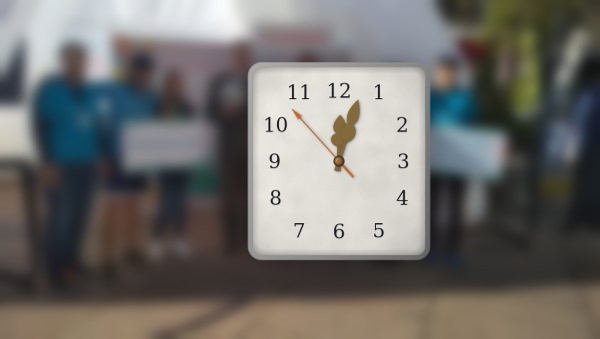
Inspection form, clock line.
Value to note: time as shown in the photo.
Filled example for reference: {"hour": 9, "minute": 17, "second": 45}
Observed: {"hour": 12, "minute": 2, "second": 53}
